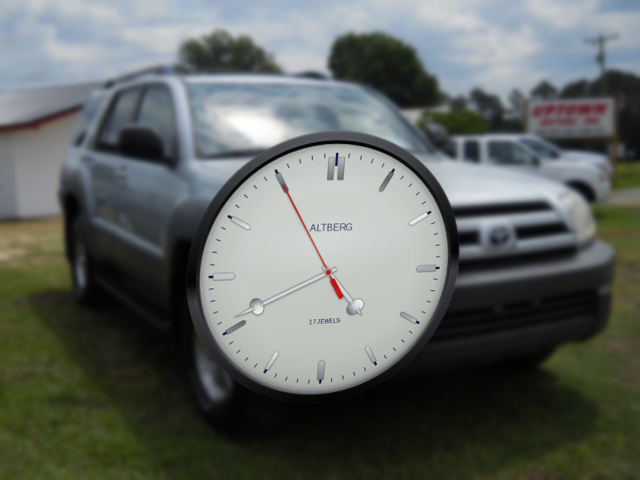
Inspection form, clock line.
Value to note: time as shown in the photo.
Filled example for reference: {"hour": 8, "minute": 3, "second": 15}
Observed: {"hour": 4, "minute": 40, "second": 55}
